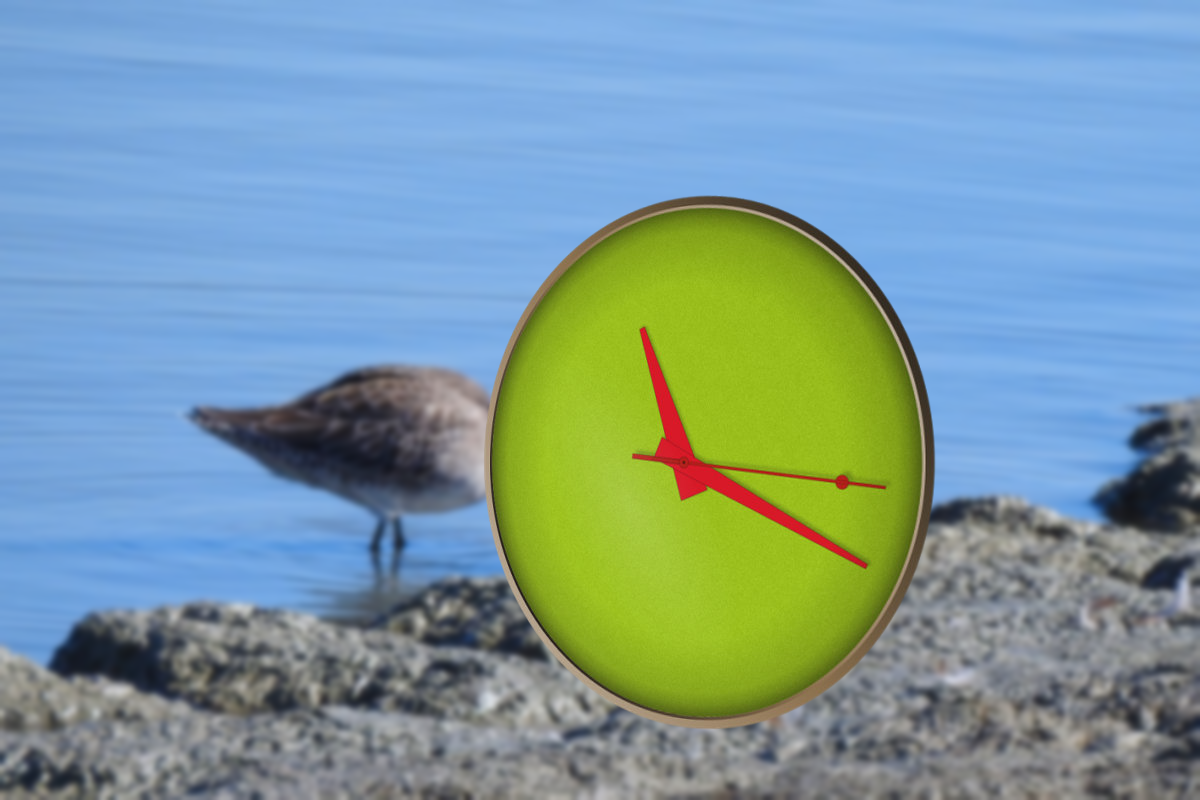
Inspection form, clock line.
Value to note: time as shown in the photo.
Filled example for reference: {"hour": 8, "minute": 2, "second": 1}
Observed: {"hour": 11, "minute": 19, "second": 16}
